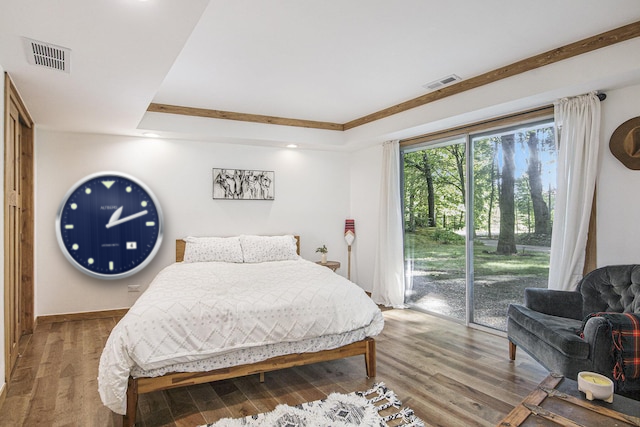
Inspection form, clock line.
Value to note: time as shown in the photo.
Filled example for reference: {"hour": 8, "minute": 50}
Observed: {"hour": 1, "minute": 12}
